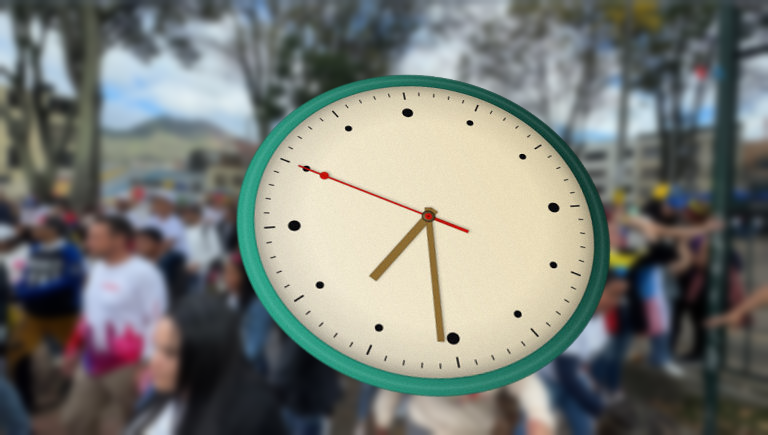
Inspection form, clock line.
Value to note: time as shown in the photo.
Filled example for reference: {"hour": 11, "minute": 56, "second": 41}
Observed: {"hour": 7, "minute": 30, "second": 50}
